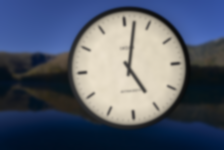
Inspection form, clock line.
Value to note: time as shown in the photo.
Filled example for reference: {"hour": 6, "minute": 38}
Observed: {"hour": 5, "minute": 2}
